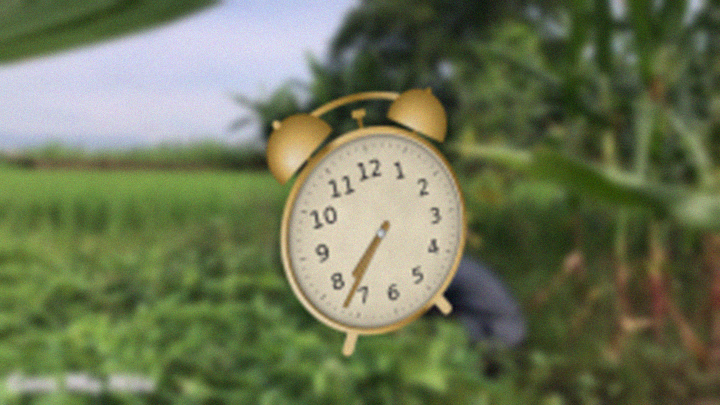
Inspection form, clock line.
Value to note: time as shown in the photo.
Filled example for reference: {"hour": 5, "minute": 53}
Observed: {"hour": 7, "minute": 37}
